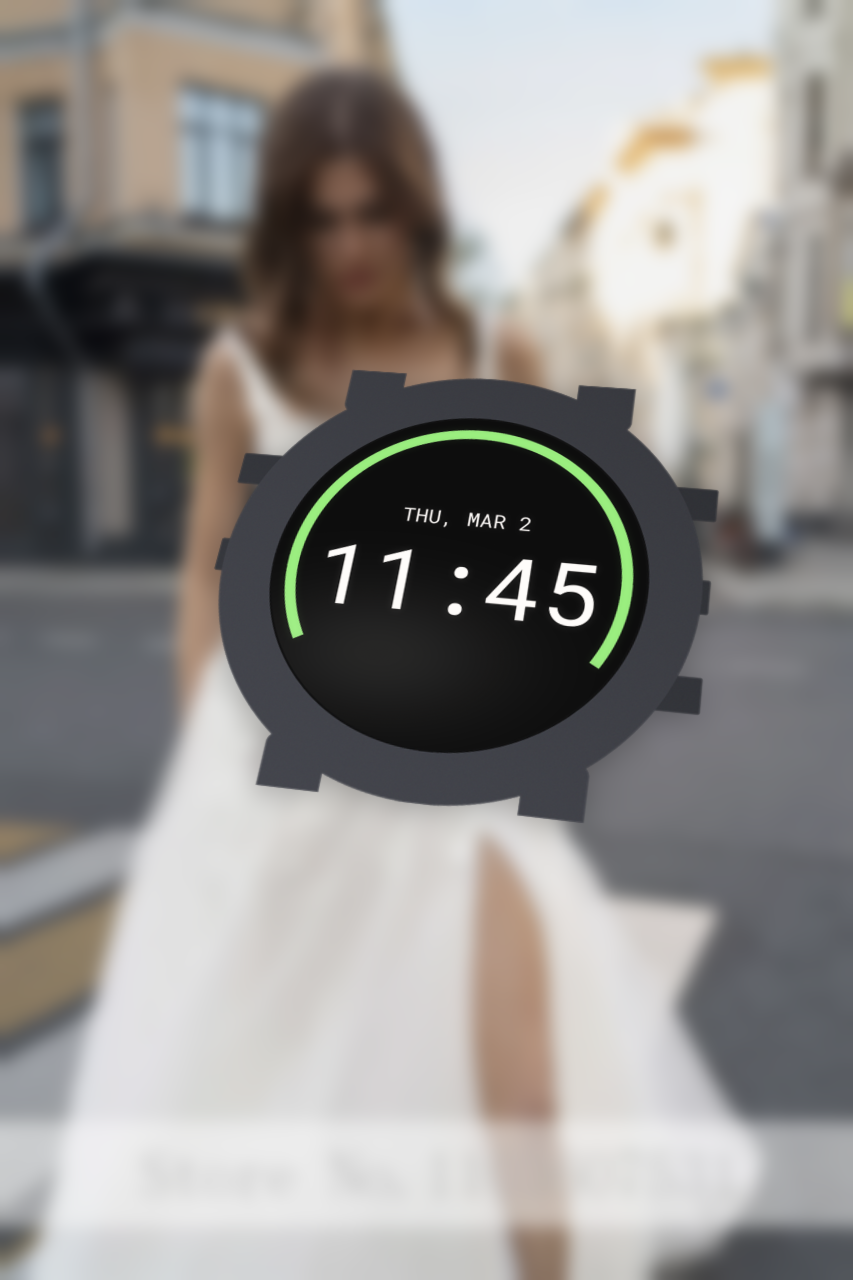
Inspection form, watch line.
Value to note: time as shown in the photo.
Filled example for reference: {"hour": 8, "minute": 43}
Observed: {"hour": 11, "minute": 45}
